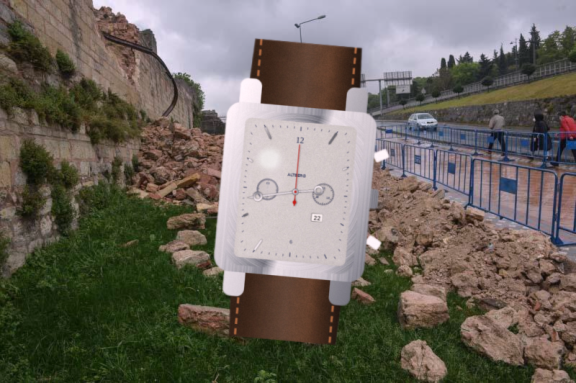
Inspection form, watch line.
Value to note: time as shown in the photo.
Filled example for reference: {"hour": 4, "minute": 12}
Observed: {"hour": 2, "minute": 43}
